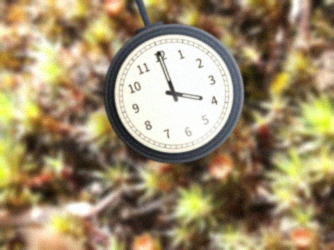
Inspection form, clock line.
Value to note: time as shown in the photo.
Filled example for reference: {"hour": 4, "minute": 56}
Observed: {"hour": 4, "minute": 0}
